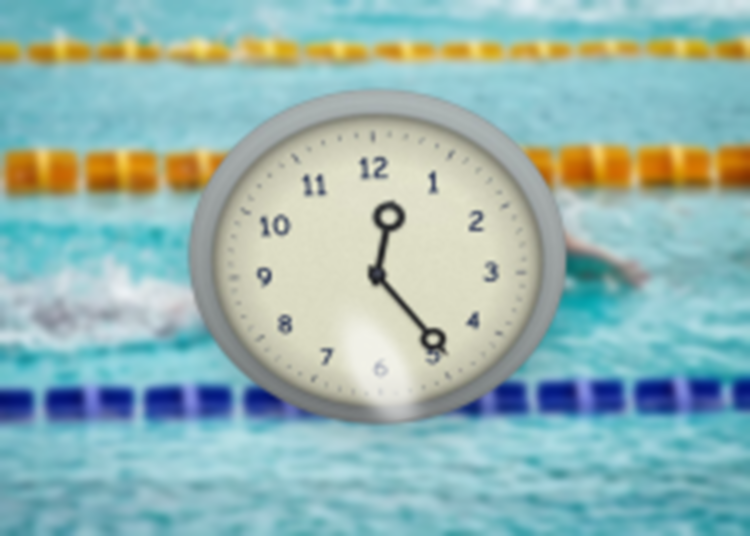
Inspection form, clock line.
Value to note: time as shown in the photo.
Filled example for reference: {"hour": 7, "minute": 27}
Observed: {"hour": 12, "minute": 24}
